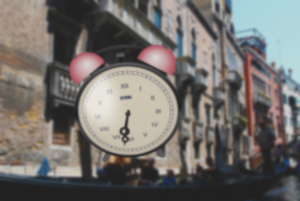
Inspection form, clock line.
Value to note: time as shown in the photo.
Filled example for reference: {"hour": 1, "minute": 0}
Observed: {"hour": 6, "minute": 32}
